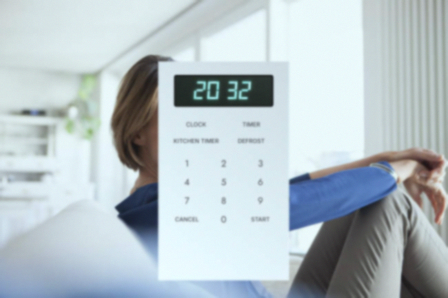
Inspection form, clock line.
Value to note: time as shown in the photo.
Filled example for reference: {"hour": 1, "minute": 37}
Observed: {"hour": 20, "minute": 32}
